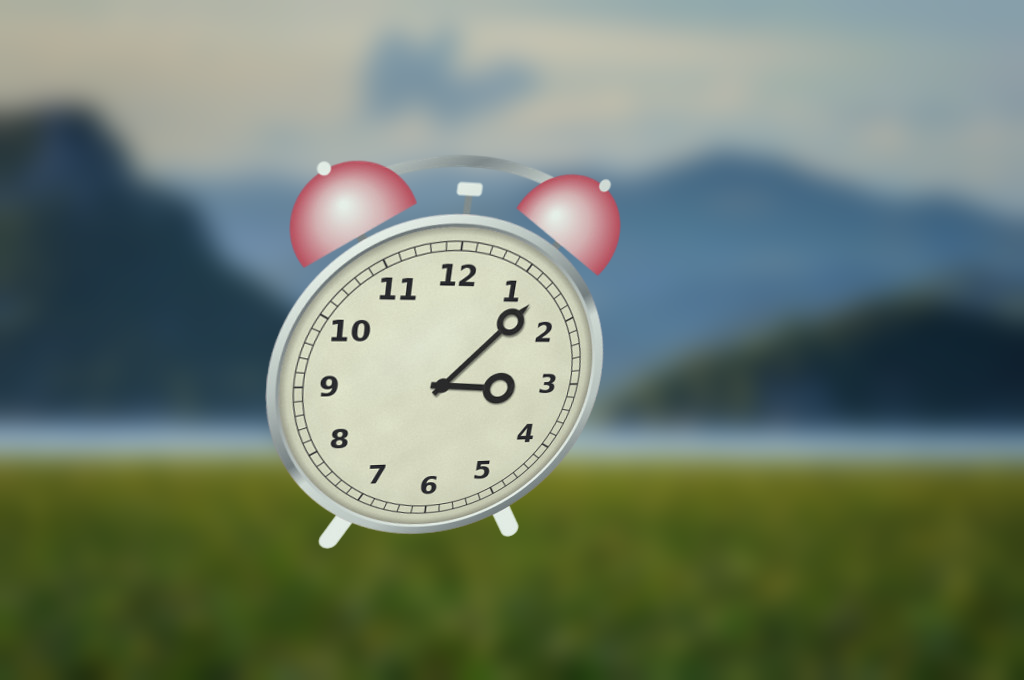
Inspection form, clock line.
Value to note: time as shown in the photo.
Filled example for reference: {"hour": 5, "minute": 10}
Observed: {"hour": 3, "minute": 7}
